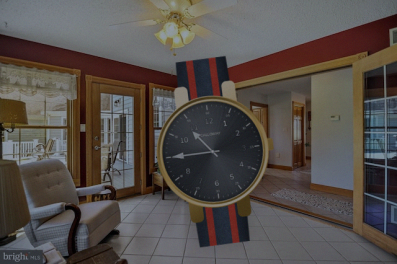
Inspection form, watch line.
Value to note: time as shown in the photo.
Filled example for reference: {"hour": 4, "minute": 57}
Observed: {"hour": 10, "minute": 45}
